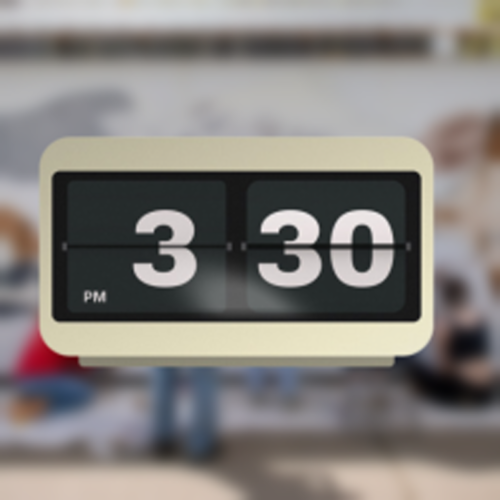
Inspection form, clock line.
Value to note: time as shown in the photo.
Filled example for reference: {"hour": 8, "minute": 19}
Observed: {"hour": 3, "minute": 30}
